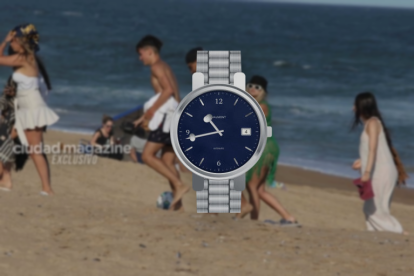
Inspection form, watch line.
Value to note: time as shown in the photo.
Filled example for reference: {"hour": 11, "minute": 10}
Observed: {"hour": 10, "minute": 43}
